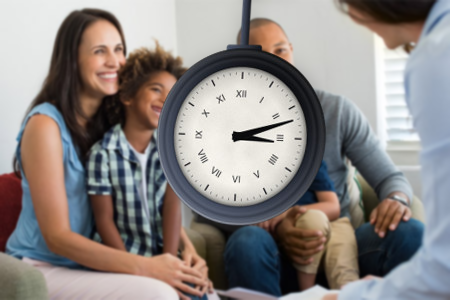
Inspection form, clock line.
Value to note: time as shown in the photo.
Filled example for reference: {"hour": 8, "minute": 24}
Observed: {"hour": 3, "minute": 12}
